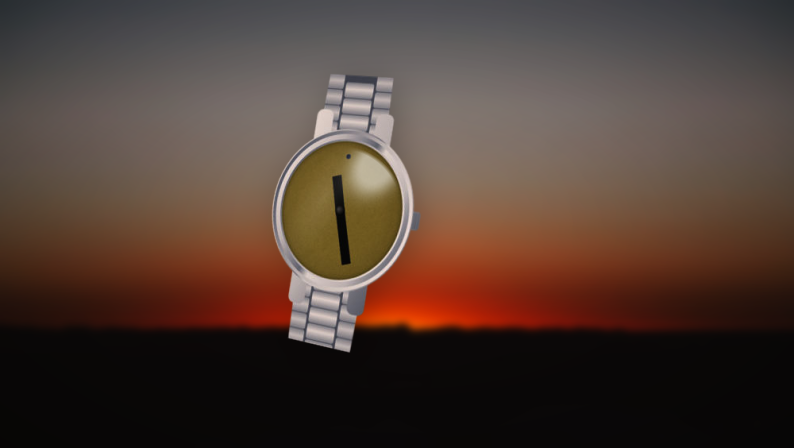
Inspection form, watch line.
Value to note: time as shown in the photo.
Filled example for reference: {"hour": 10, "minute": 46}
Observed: {"hour": 11, "minute": 27}
